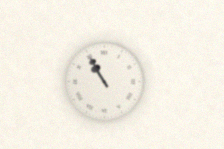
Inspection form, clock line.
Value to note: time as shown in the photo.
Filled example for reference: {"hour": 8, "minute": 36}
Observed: {"hour": 10, "minute": 55}
